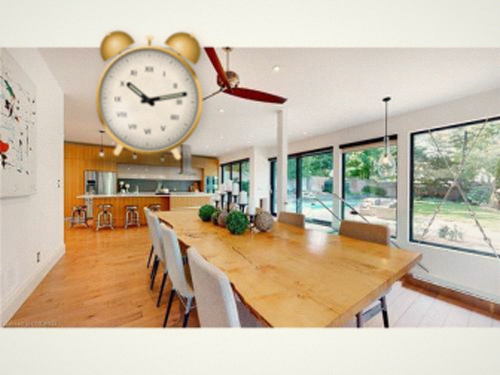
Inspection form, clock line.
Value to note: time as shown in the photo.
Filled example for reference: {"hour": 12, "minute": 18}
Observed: {"hour": 10, "minute": 13}
